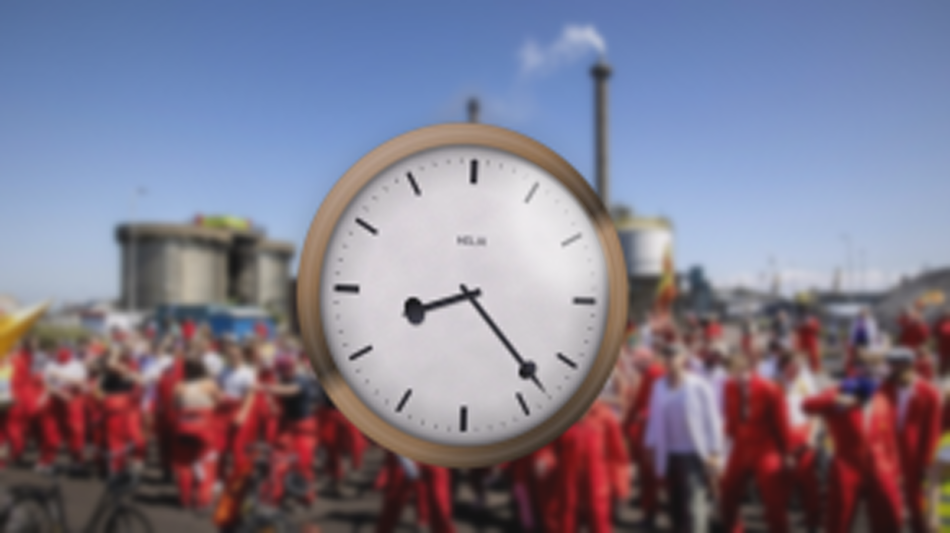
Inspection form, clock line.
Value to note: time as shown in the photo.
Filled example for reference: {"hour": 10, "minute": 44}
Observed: {"hour": 8, "minute": 23}
